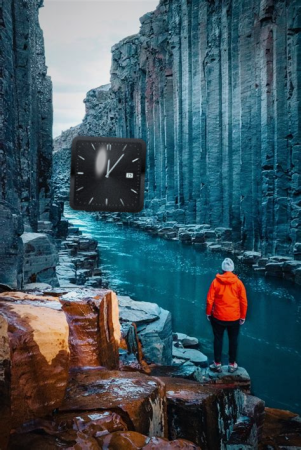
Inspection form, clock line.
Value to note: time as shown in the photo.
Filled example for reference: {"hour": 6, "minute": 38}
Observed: {"hour": 12, "minute": 6}
